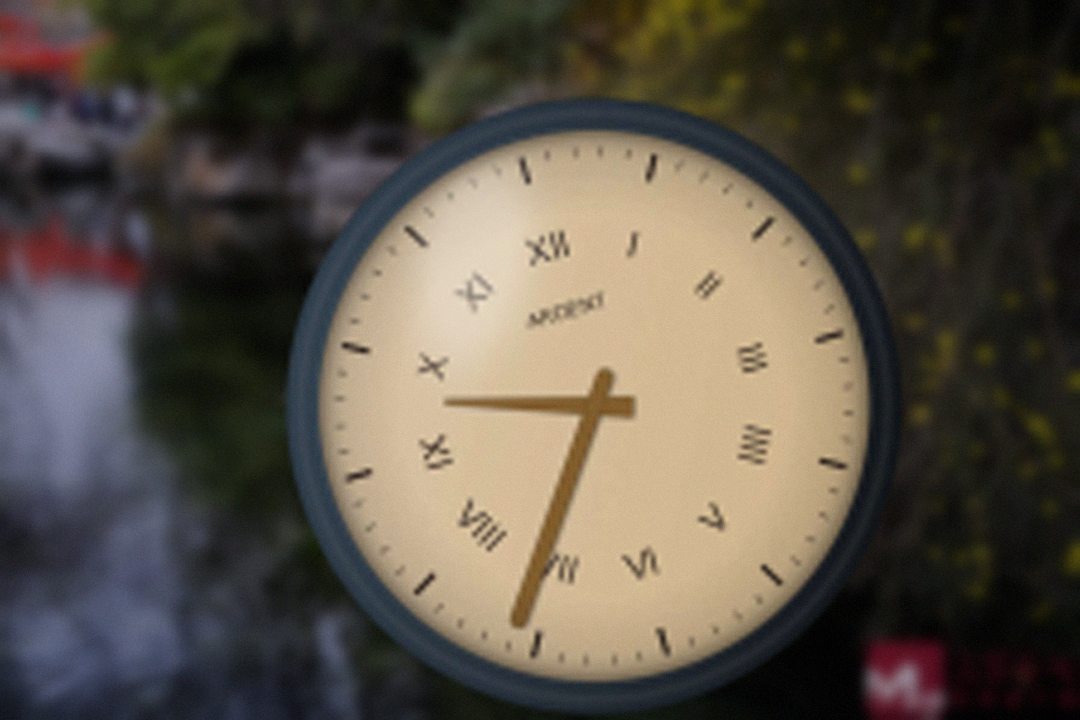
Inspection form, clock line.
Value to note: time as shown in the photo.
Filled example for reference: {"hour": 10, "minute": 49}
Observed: {"hour": 9, "minute": 36}
